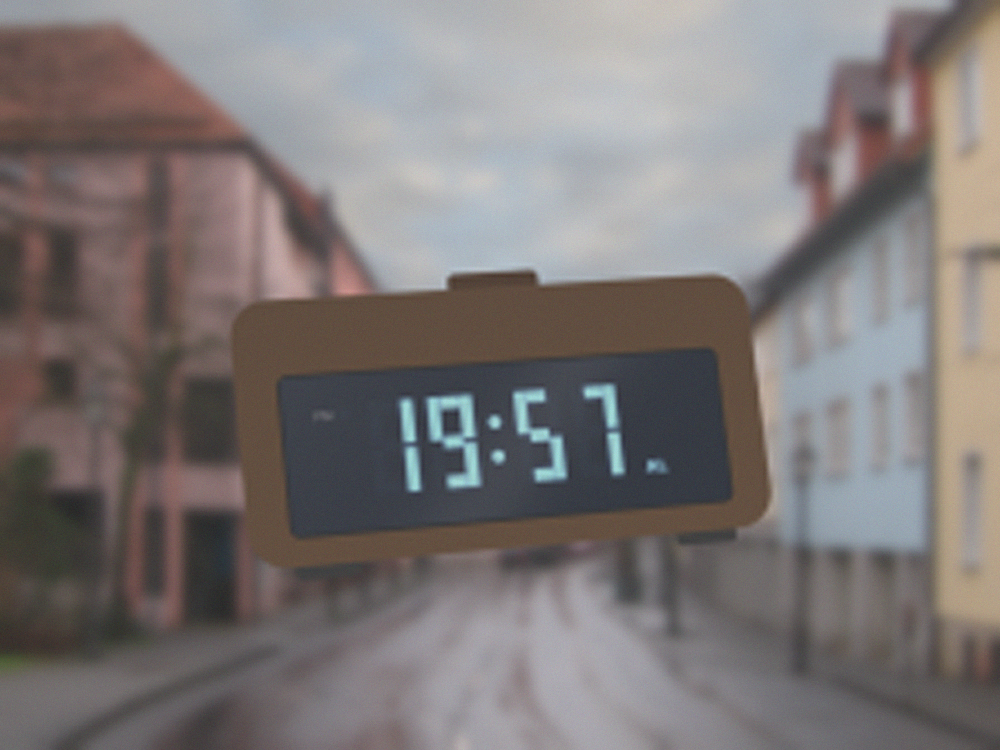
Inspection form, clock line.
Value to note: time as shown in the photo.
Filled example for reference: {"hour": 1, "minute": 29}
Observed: {"hour": 19, "minute": 57}
